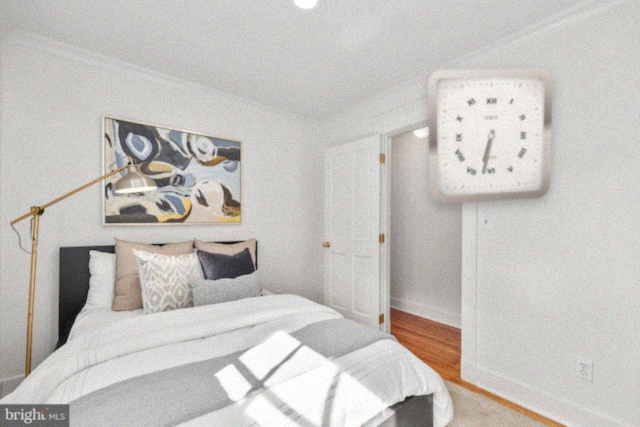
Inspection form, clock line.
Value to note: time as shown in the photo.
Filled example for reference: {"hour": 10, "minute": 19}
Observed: {"hour": 6, "minute": 32}
